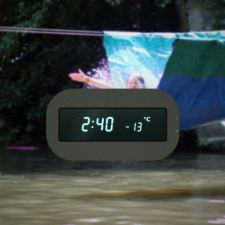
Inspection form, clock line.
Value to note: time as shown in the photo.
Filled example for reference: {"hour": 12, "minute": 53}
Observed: {"hour": 2, "minute": 40}
